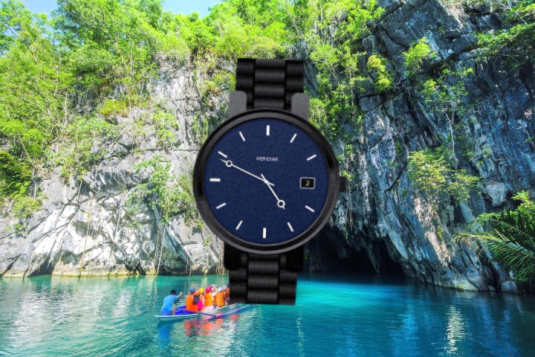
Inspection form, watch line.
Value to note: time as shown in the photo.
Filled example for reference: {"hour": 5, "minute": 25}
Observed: {"hour": 4, "minute": 49}
